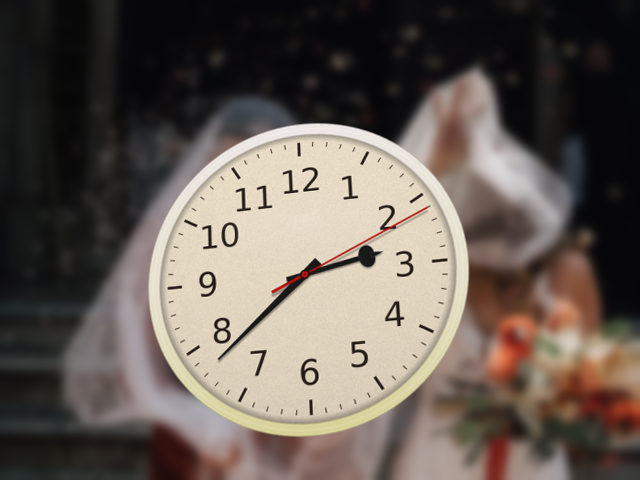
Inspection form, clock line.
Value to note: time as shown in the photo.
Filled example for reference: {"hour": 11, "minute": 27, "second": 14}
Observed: {"hour": 2, "minute": 38, "second": 11}
